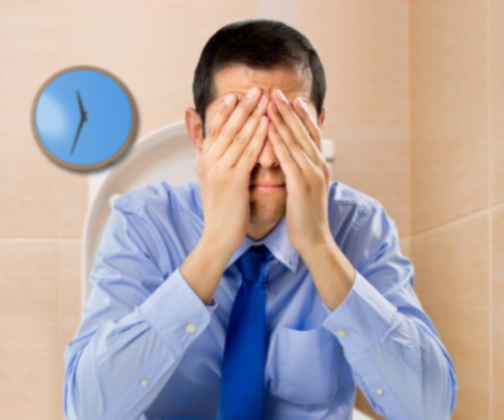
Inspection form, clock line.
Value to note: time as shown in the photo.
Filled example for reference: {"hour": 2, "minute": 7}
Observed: {"hour": 11, "minute": 33}
